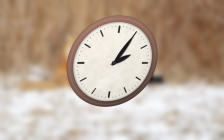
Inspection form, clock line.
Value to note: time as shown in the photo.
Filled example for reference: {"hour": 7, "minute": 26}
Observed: {"hour": 2, "minute": 5}
